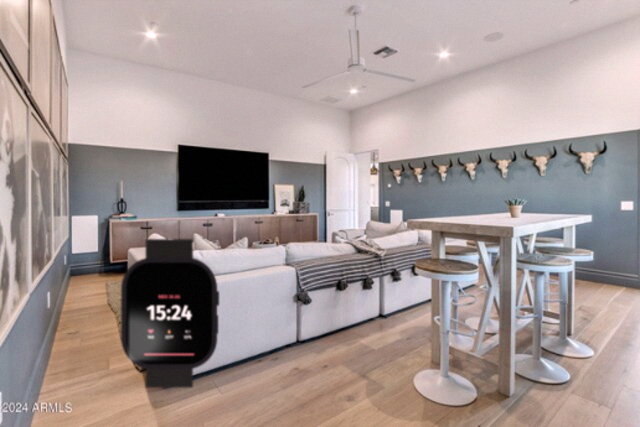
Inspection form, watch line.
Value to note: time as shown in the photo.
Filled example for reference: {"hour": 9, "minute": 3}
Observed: {"hour": 15, "minute": 24}
